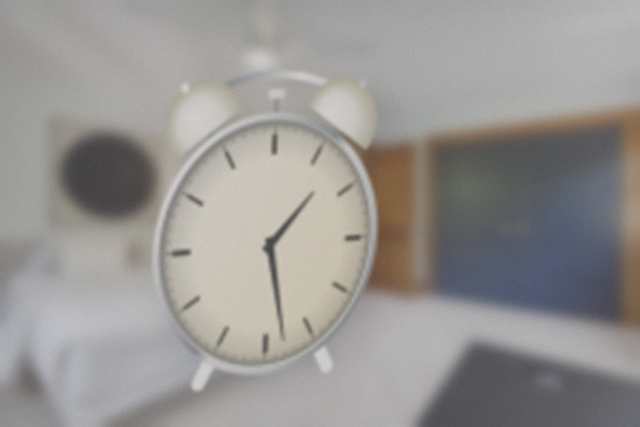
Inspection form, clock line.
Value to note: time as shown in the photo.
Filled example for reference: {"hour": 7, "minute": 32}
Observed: {"hour": 1, "minute": 28}
